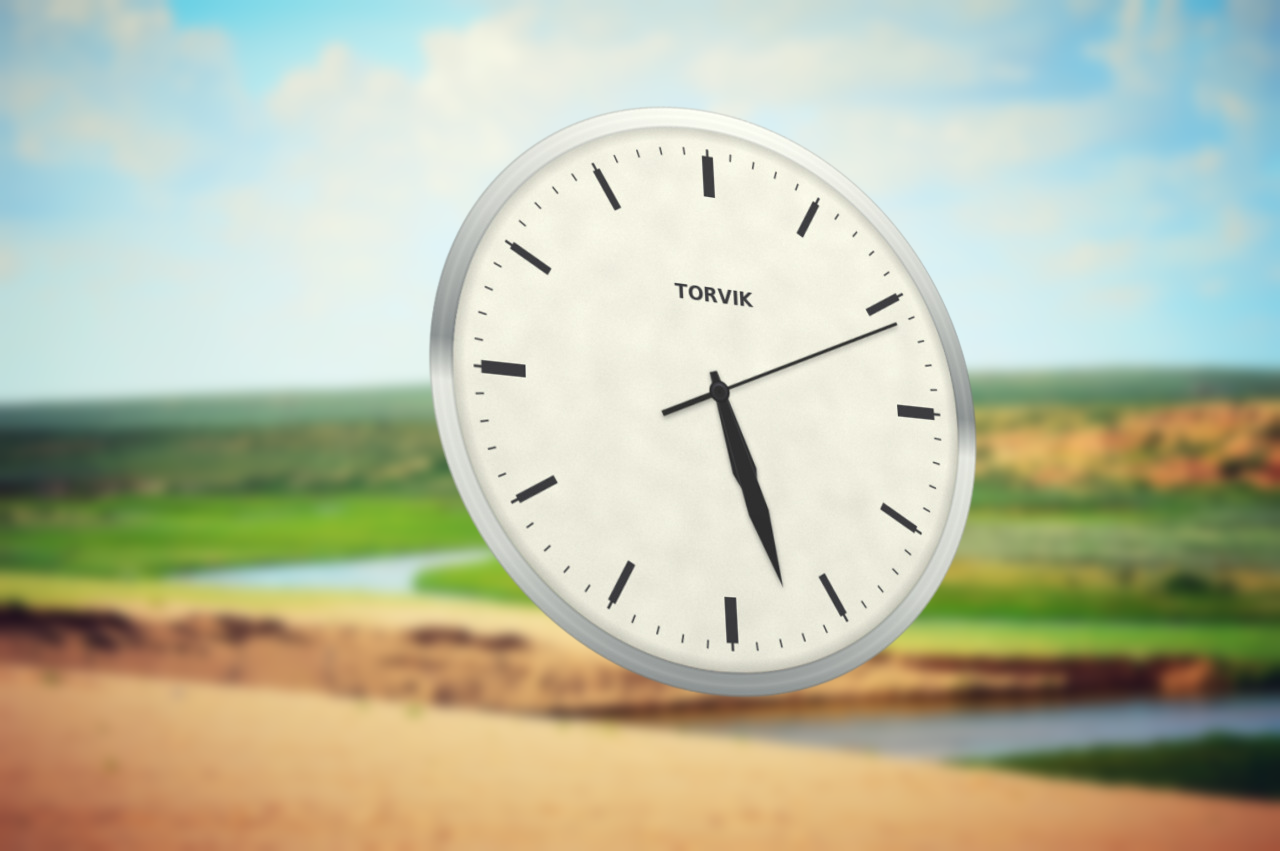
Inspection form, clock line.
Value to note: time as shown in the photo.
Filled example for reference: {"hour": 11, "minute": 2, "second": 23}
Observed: {"hour": 5, "minute": 27, "second": 11}
